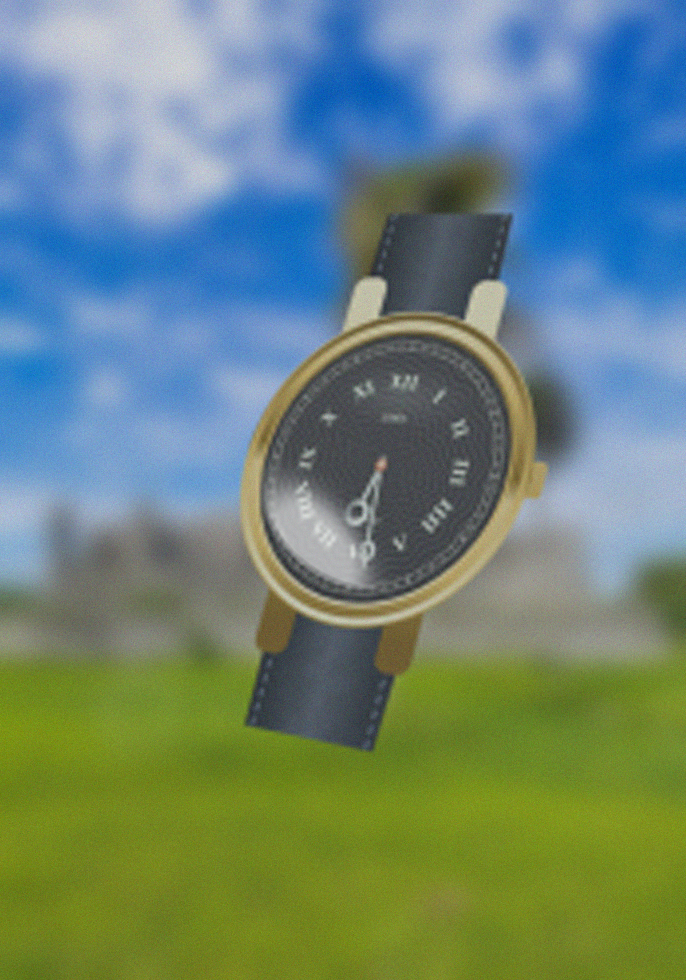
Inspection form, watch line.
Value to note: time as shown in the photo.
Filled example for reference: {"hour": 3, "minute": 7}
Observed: {"hour": 6, "minute": 29}
